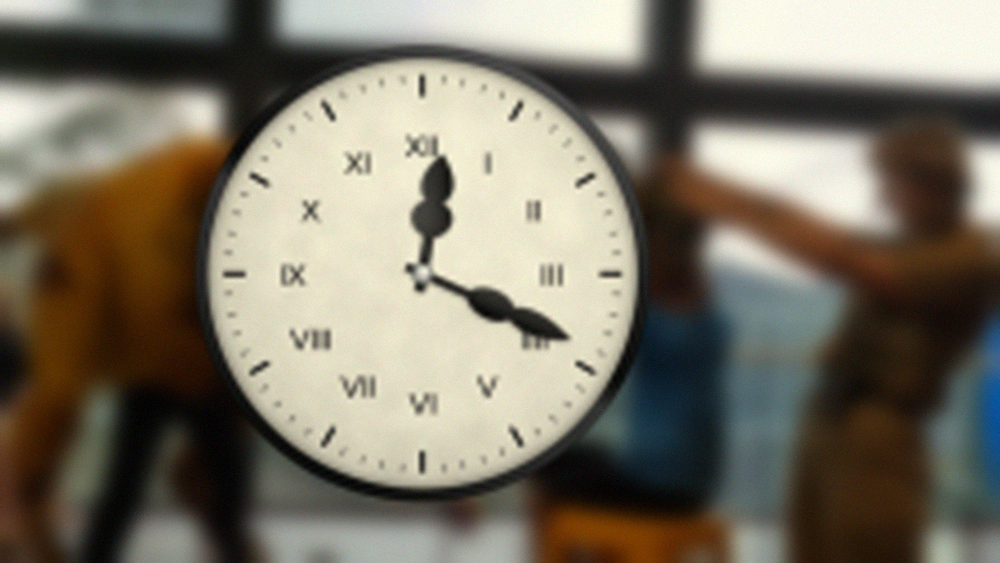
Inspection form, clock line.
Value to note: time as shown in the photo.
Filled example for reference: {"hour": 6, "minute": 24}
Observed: {"hour": 12, "minute": 19}
